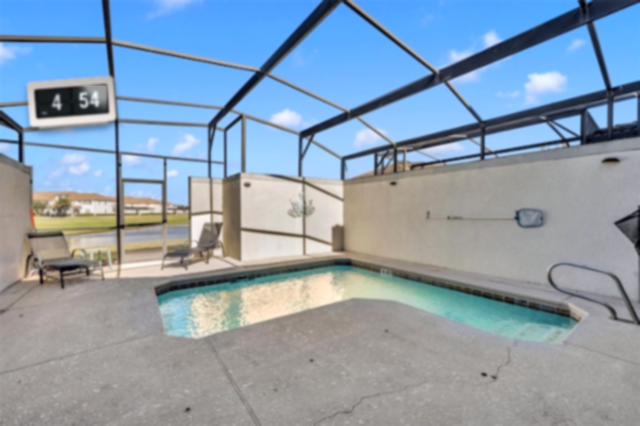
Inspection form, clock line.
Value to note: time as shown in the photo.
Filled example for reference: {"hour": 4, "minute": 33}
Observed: {"hour": 4, "minute": 54}
